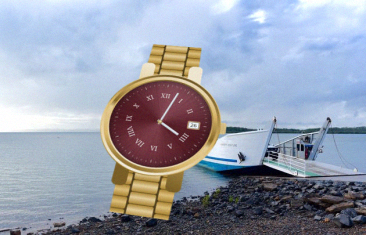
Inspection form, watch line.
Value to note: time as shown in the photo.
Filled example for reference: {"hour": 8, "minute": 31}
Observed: {"hour": 4, "minute": 3}
